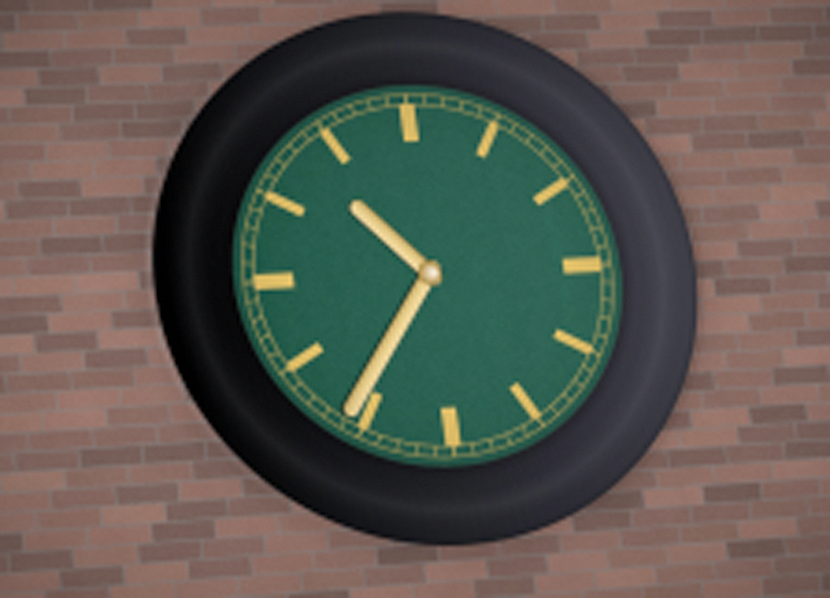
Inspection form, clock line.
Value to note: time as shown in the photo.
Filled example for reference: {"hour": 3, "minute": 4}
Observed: {"hour": 10, "minute": 36}
